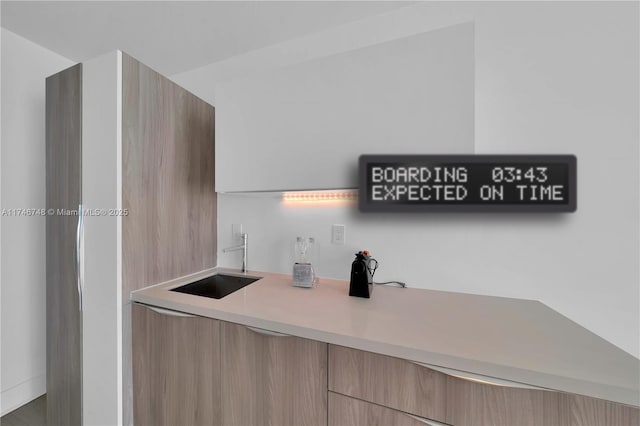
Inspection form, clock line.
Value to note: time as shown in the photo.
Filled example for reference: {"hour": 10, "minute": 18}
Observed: {"hour": 3, "minute": 43}
